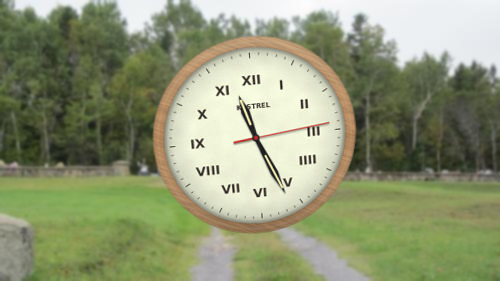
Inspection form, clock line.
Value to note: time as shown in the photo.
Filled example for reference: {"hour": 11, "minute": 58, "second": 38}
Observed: {"hour": 11, "minute": 26, "second": 14}
